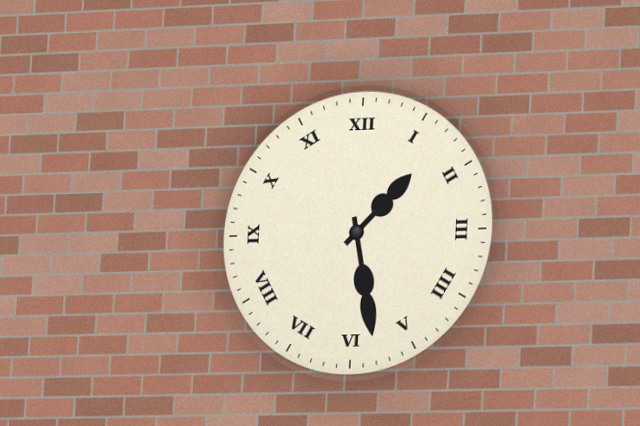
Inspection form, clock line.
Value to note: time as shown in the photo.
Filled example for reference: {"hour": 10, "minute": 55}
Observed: {"hour": 1, "minute": 28}
